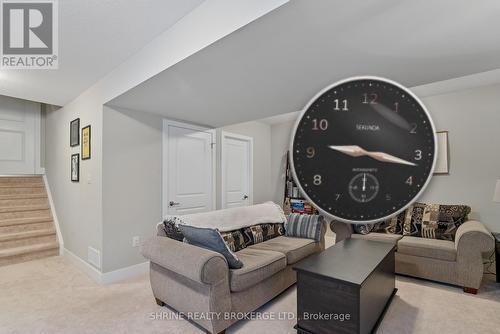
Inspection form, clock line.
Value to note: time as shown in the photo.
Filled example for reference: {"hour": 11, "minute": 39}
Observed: {"hour": 9, "minute": 17}
